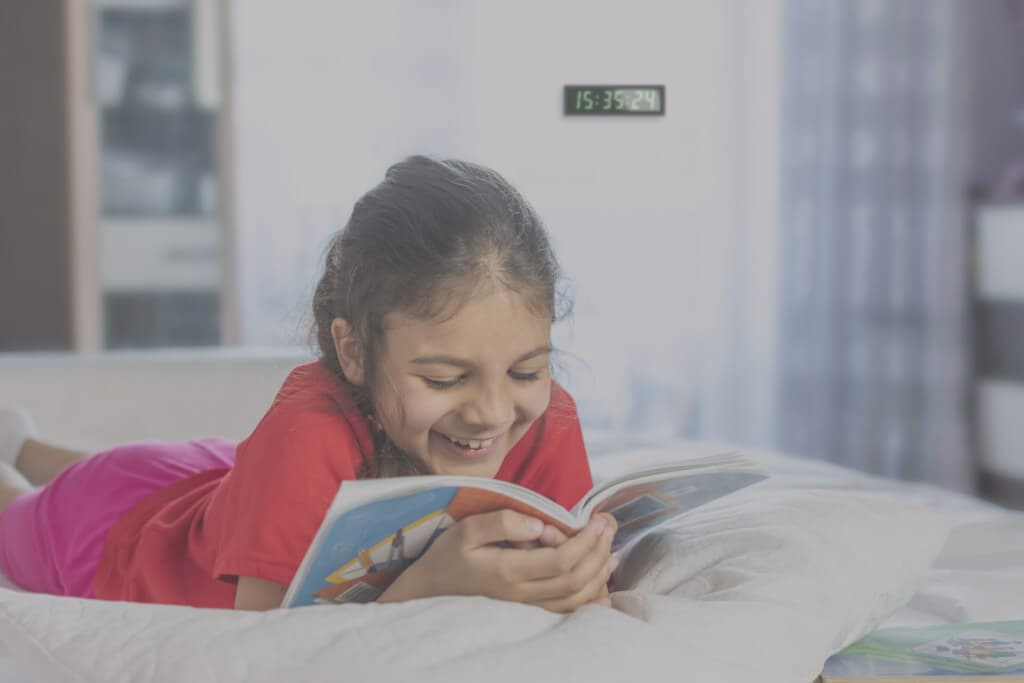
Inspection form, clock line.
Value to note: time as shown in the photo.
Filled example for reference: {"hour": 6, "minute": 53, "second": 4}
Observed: {"hour": 15, "minute": 35, "second": 24}
